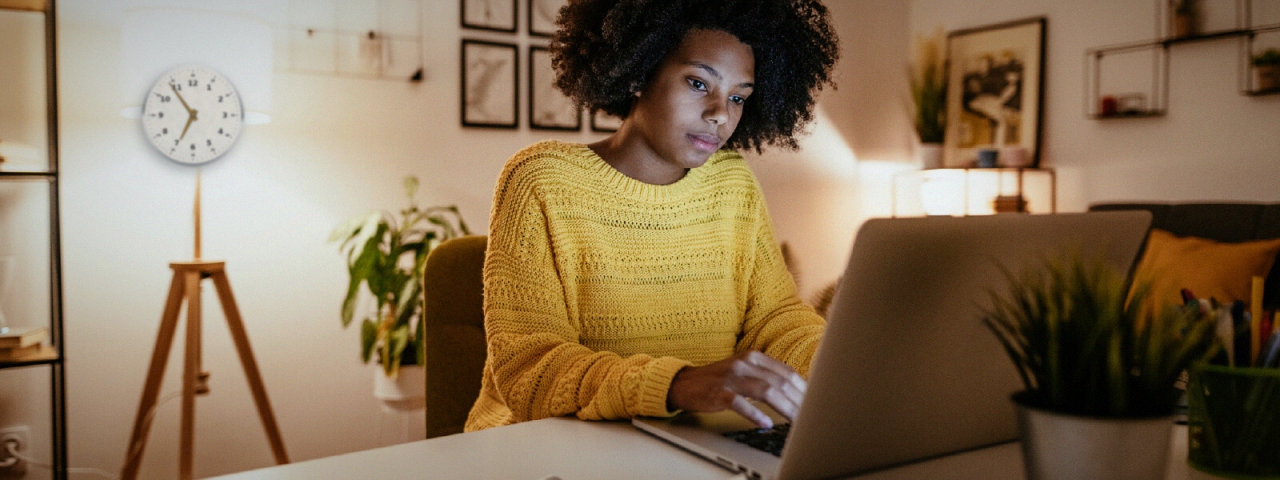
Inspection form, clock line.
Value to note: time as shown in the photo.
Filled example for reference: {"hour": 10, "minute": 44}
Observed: {"hour": 6, "minute": 54}
